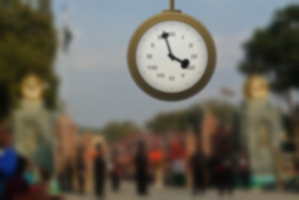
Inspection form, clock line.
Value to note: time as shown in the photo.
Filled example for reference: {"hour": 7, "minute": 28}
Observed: {"hour": 3, "minute": 57}
